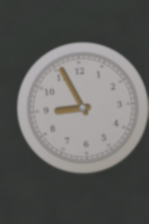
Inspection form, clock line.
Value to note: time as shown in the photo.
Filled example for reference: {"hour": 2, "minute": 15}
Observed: {"hour": 8, "minute": 56}
